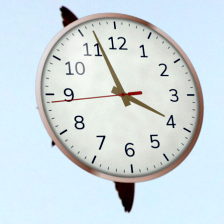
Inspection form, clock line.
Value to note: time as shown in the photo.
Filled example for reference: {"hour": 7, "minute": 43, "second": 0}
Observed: {"hour": 3, "minute": 56, "second": 44}
